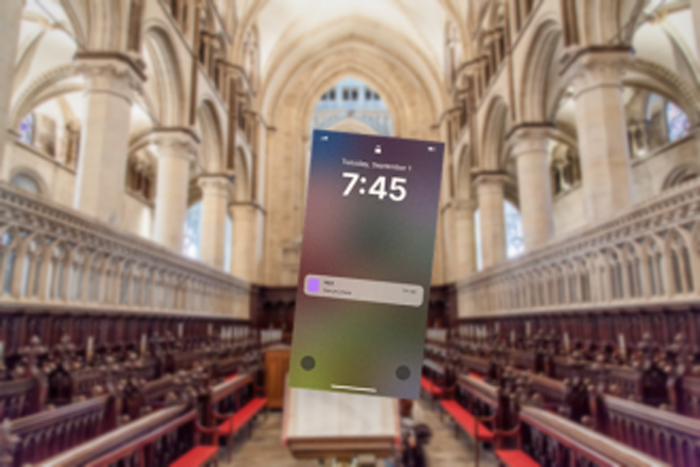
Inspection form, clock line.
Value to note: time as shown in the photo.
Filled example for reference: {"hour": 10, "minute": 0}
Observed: {"hour": 7, "minute": 45}
